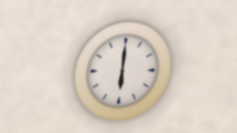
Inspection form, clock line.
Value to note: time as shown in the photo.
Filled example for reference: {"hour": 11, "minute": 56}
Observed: {"hour": 6, "minute": 0}
